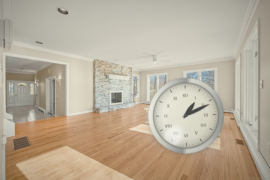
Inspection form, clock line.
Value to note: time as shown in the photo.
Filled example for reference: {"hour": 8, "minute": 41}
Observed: {"hour": 1, "minute": 11}
